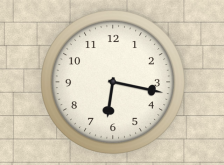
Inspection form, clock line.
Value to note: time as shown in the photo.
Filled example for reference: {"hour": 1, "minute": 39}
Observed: {"hour": 6, "minute": 17}
